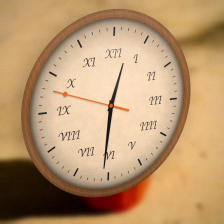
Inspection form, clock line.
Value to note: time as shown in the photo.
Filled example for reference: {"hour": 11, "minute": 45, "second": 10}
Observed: {"hour": 12, "minute": 30, "second": 48}
